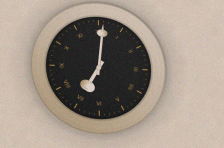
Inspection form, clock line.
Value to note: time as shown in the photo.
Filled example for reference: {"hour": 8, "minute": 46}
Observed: {"hour": 7, "minute": 1}
